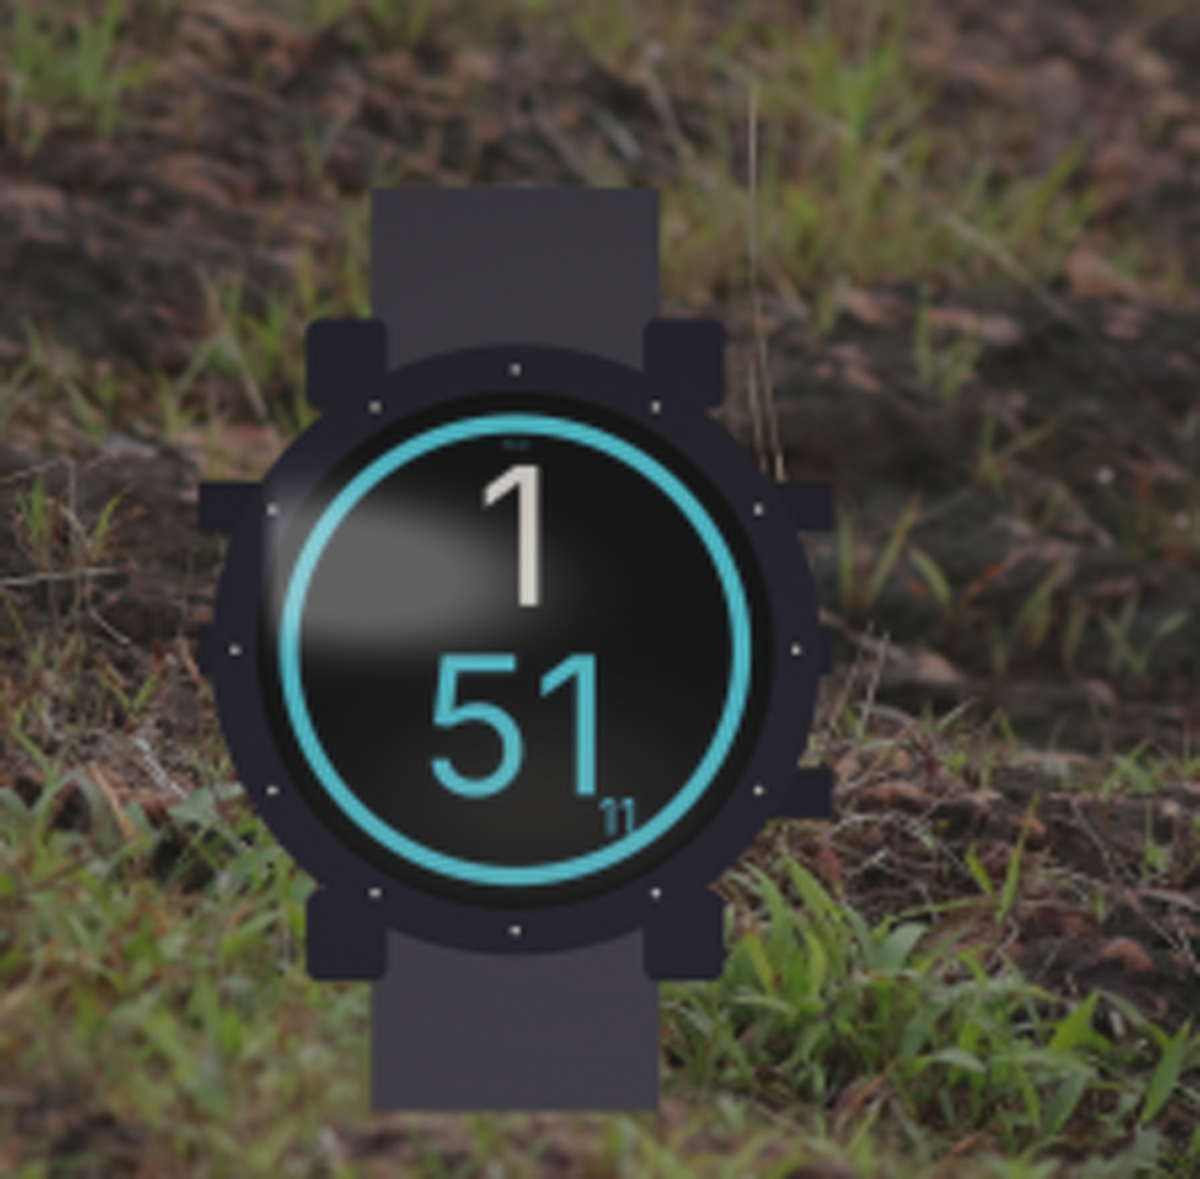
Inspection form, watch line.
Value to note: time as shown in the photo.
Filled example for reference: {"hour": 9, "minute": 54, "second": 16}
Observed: {"hour": 1, "minute": 51, "second": 11}
